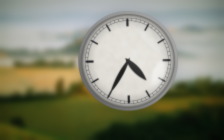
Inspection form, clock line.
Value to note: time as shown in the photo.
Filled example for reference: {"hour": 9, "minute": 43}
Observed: {"hour": 4, "minute": 35}
